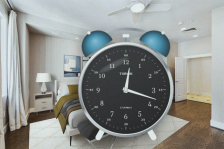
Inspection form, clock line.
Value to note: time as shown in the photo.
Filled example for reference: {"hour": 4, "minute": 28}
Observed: {"hour": 12, "minute": 18}
